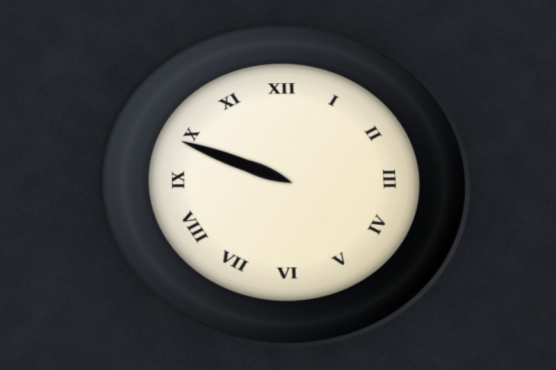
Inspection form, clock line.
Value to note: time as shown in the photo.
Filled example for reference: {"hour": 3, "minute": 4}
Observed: {"hour": 9, "minute": 49}
